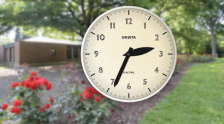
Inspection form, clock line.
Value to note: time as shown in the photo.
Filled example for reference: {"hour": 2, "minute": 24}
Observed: {"hour": 2, "minute": 34}
